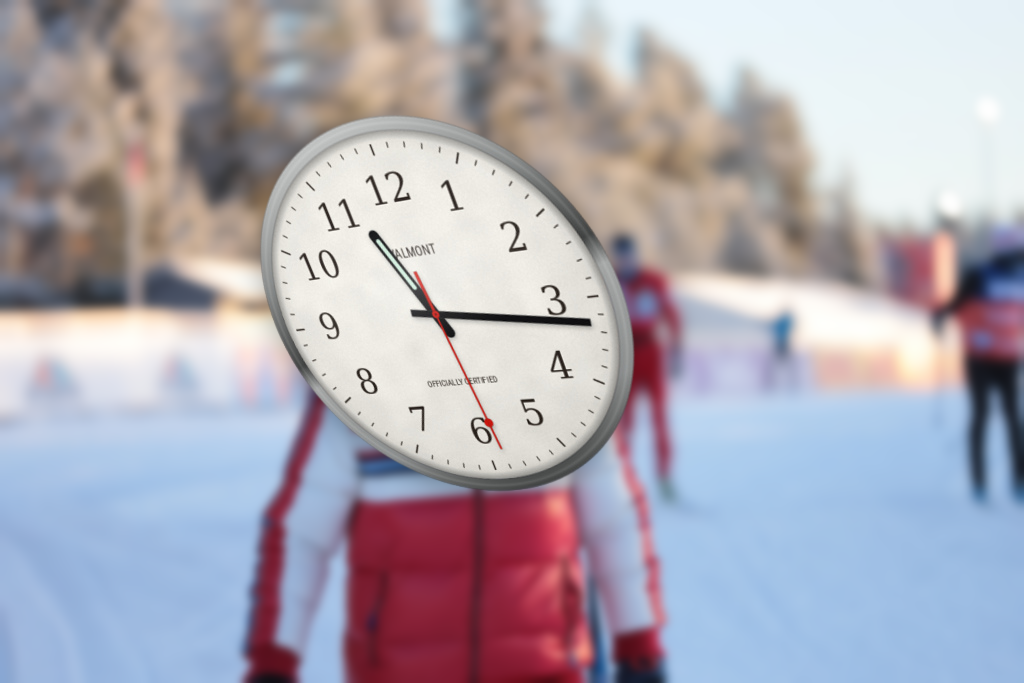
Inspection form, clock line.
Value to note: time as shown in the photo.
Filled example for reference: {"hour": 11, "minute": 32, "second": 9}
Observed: {"hour": 11, "minute": 16, "second": 29}
